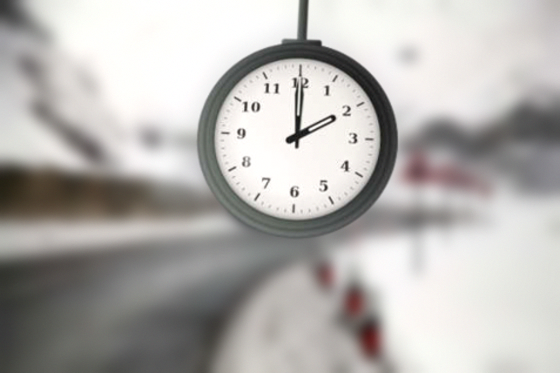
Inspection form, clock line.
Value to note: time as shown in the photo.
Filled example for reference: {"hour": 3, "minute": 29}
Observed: {"hour": 2, "minute": 0}
